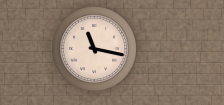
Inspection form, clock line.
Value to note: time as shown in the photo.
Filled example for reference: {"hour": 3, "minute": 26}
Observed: {"hour": 11, "minute": 17}
